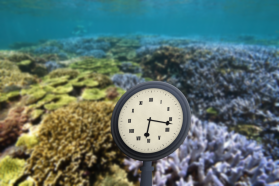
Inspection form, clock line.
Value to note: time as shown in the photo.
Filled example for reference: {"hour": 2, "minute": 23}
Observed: {"hour": 6, "minute": 17}
